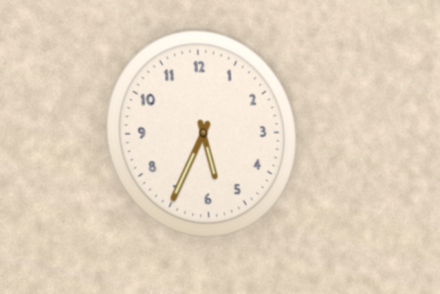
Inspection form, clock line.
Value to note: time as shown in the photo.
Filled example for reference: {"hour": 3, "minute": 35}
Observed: {"hour": 5, "minute": 35}
